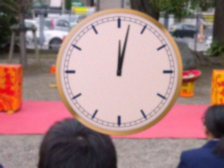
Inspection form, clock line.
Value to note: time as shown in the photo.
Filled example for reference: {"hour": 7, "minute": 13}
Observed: {"hour": 12, "minute": 2}
